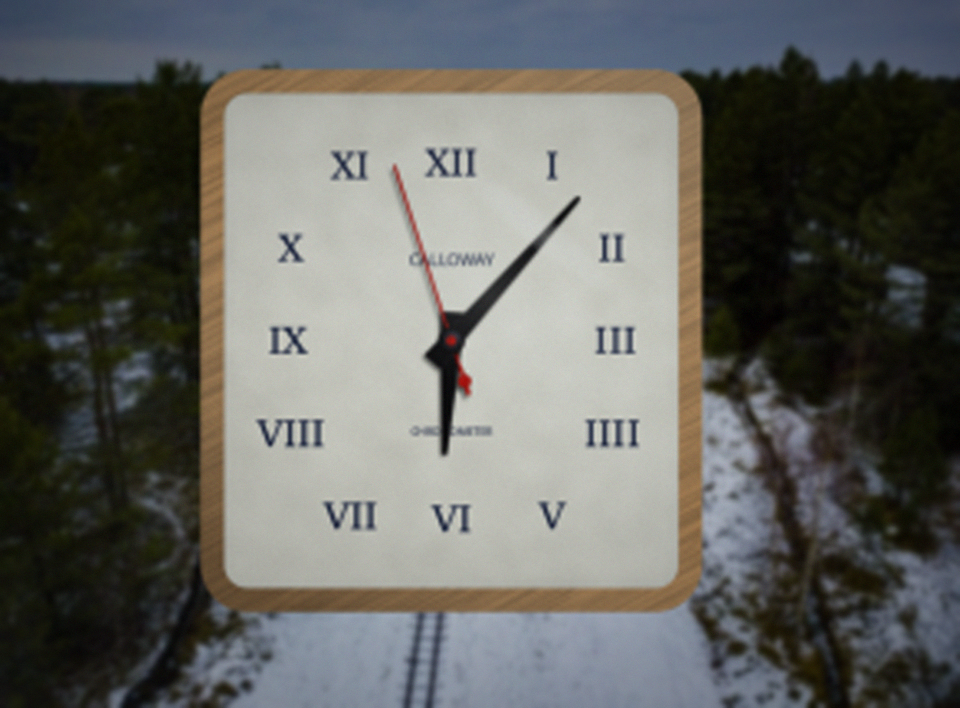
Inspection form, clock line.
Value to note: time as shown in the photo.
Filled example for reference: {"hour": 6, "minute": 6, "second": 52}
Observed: {"hour": 6, "minute": 6, "second": 57}
